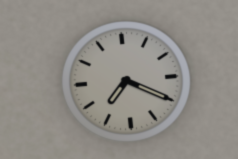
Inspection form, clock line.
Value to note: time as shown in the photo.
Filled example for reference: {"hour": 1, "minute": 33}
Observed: {"hour": 7, "minute": 20}
